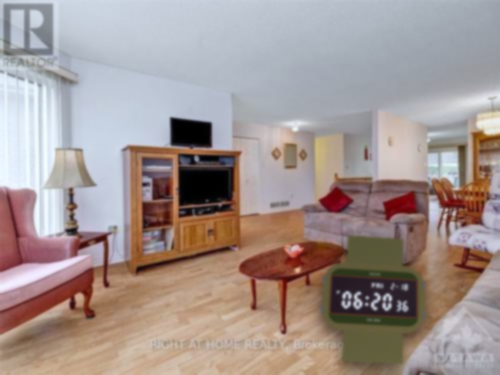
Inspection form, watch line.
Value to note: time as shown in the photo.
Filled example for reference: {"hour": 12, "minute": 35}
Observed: {"hour": 6, "minute": 20}
